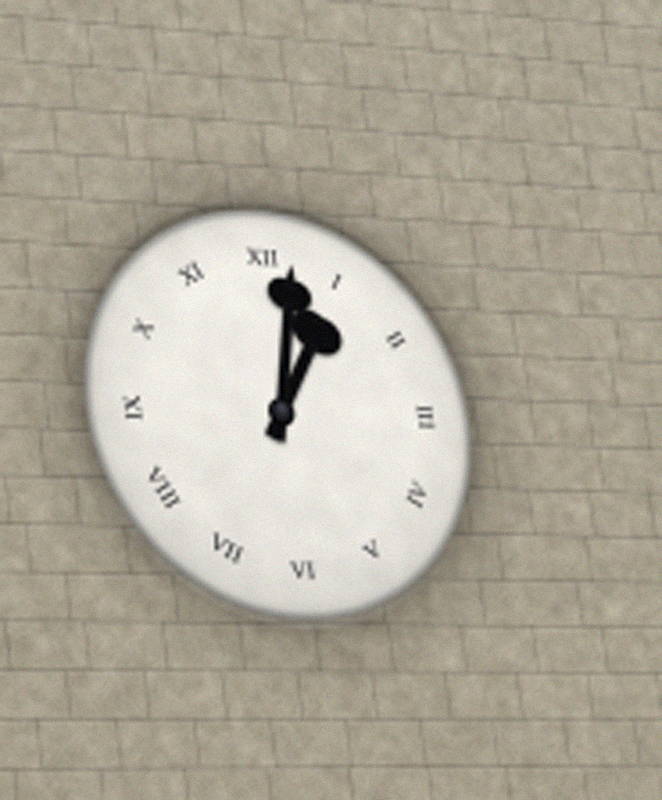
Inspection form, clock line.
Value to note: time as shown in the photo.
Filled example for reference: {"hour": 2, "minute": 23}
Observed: {"hour": 1, "minute": 2}
